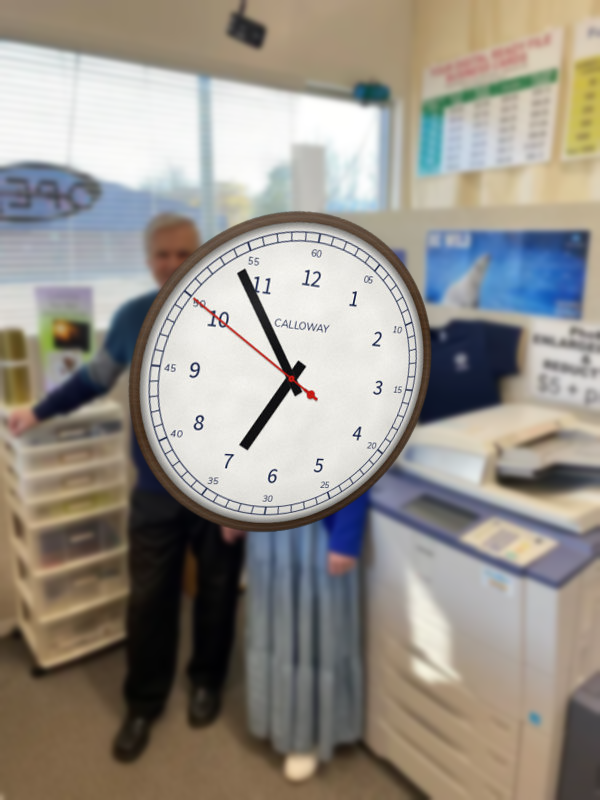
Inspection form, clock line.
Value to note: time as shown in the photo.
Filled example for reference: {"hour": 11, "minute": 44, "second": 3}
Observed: {"hour": 6, "minute": 53, "second": 50}
